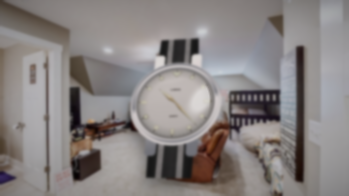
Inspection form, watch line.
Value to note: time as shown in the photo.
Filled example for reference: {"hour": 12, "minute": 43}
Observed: {"hour": 10, "minute": 23}
